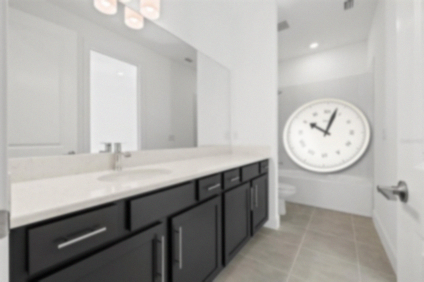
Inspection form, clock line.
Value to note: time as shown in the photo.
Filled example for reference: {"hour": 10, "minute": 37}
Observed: {"hour": 10, "minute": 3}
